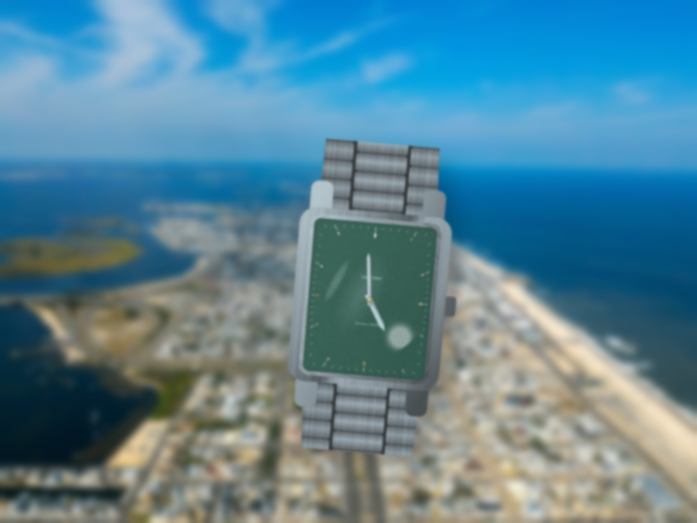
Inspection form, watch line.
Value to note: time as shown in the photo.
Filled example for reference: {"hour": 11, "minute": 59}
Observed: {"hour": 4, "minute": 59}
